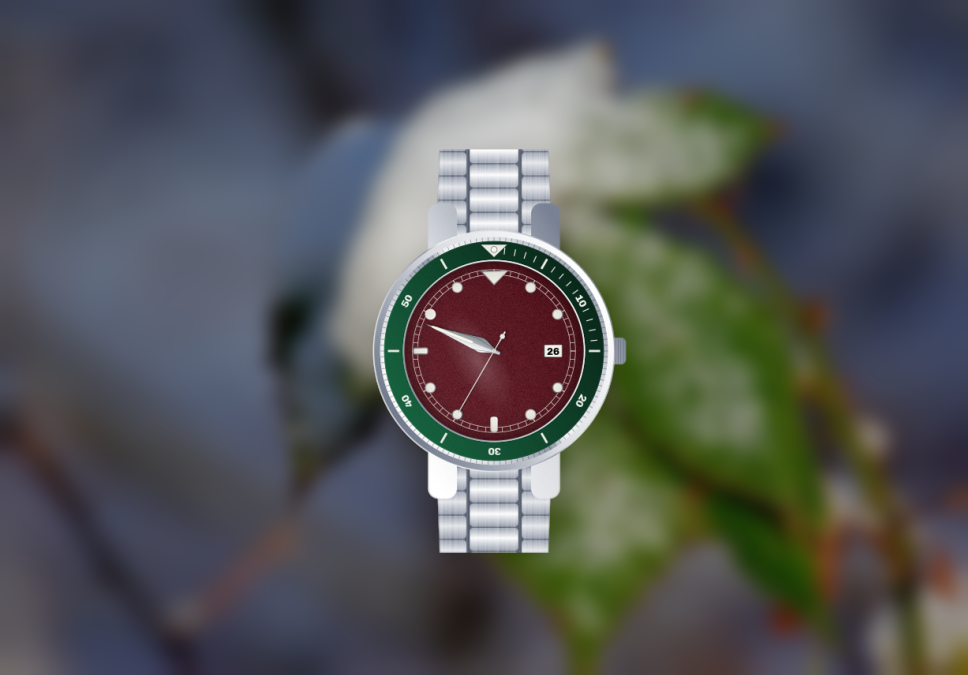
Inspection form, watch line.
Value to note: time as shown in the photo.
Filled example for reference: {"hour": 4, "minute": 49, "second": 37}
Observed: {"hour": 9, "minute": 48, "second": 35}
